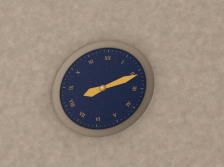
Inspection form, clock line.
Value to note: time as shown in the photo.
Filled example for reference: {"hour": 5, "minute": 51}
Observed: {"hour": 8, "minute": 11}
